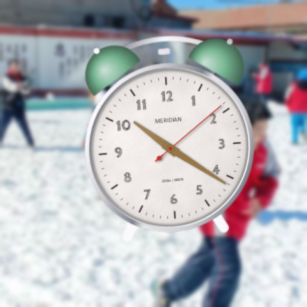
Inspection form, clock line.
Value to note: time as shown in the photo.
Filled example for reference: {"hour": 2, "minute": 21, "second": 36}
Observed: {"hour": 10, "minute": 21, "second": 9}
